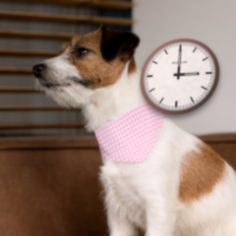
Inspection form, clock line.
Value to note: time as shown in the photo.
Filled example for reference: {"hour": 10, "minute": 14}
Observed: {"hour": 3, "minute": 0}
